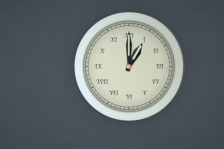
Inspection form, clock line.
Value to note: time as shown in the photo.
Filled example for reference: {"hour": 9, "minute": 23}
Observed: {"hour": 1, "minute": 0}
